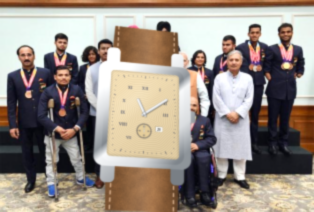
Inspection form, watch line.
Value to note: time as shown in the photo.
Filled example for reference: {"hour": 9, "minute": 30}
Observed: {"hour": 11, "minute": 9}
